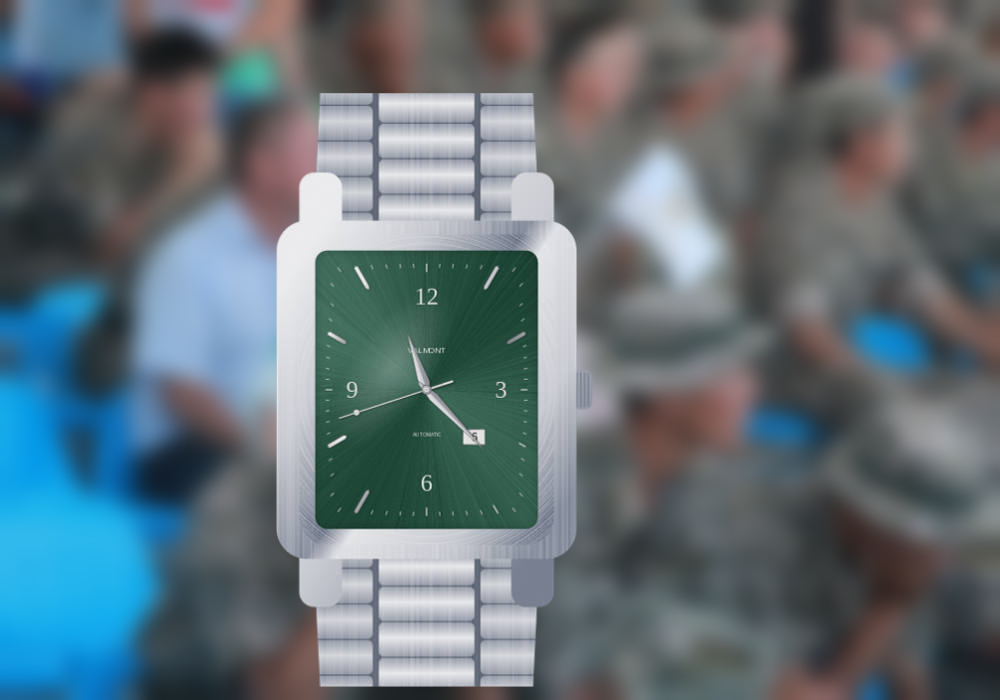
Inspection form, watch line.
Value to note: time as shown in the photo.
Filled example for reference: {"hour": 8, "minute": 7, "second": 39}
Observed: {"hour": 11, "minute": 22, "second": 42}
